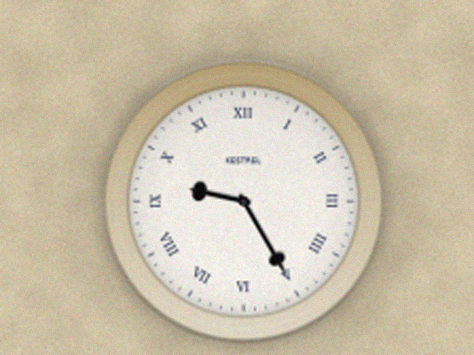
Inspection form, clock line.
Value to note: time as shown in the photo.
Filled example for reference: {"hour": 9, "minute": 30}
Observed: {"hour": 9, "minute": 25}
